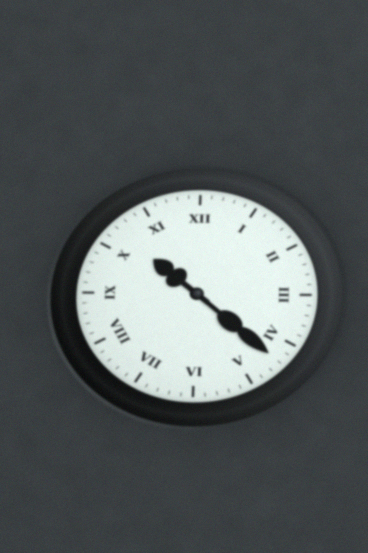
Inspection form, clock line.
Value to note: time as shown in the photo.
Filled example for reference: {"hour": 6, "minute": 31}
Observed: {"hour": 10, "minute": 22}
